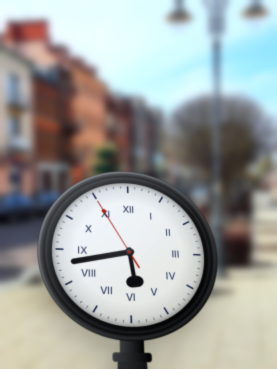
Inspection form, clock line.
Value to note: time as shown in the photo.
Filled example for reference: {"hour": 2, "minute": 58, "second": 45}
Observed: {"hour": 5, "minute": 42, "second": 55}
